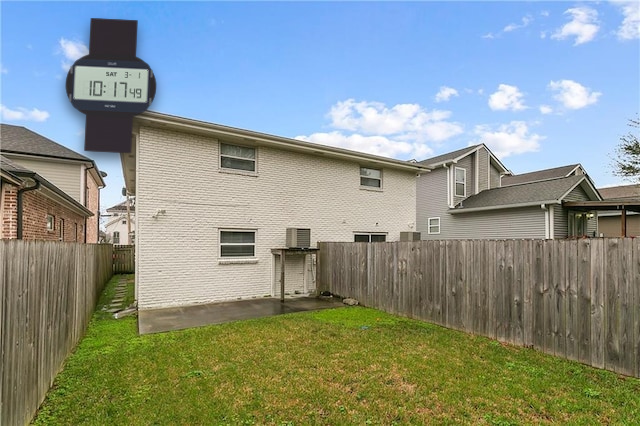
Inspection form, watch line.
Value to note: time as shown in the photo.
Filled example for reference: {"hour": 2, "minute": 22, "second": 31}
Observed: {"hour": 10, "minute": 17, "second": 49}
